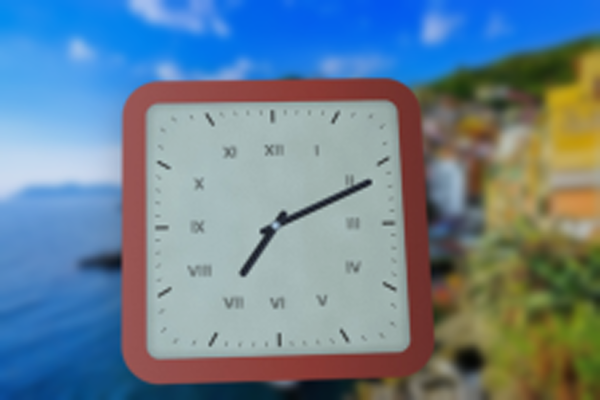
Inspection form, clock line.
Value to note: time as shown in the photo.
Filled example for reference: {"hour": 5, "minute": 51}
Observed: {"hour": 7, "minute": 11}
